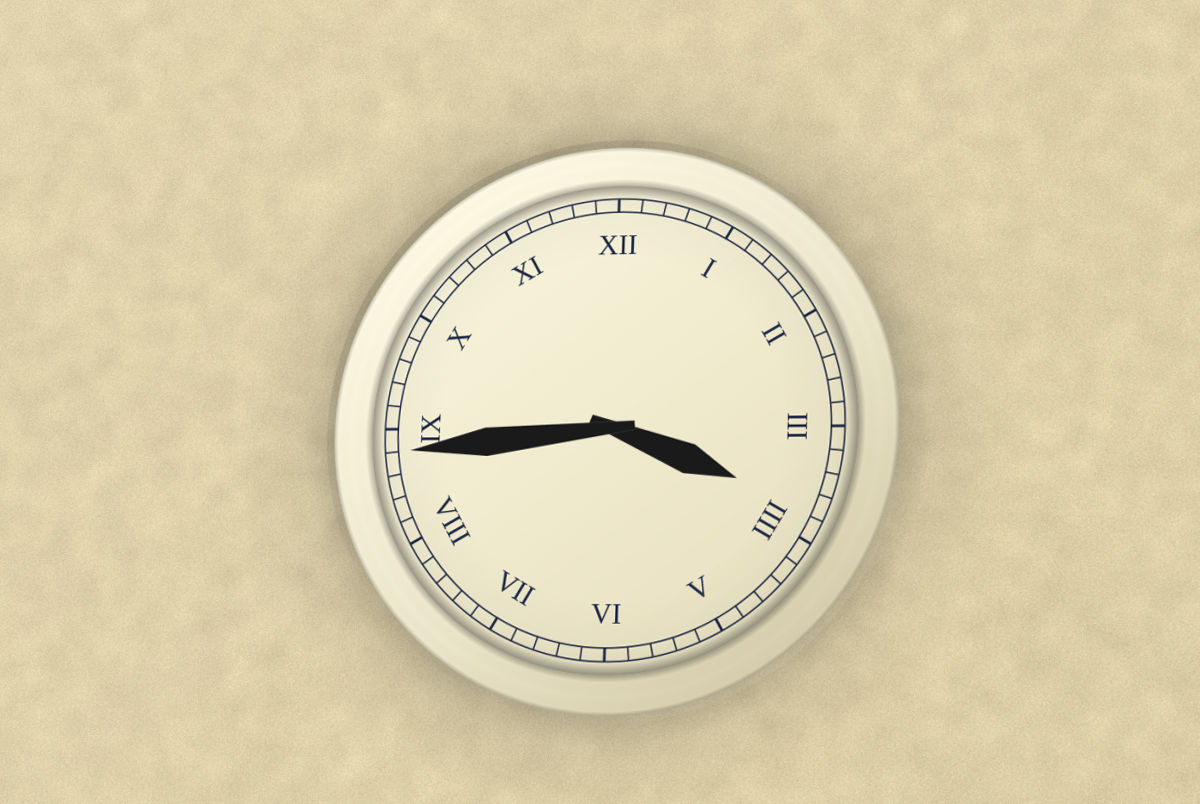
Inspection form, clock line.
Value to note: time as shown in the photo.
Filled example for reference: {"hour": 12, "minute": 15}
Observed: {"hour": 3, "minute": 44}
